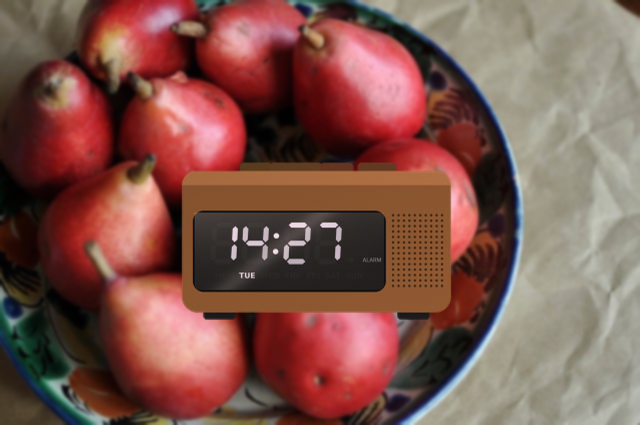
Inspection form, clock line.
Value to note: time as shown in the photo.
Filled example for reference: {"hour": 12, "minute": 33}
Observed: {"hour": 14, "minute": 27}
